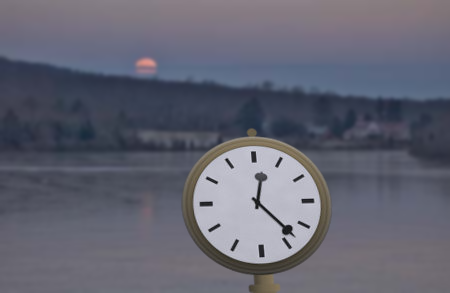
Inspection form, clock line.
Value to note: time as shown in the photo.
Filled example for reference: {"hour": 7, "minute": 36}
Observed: {"hour": 12, "minute": 23}
